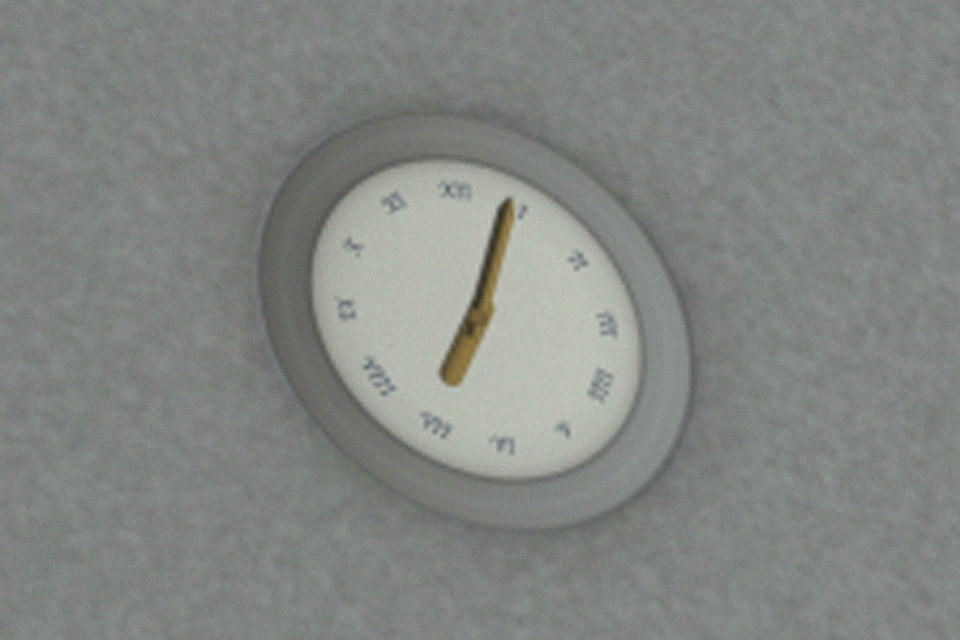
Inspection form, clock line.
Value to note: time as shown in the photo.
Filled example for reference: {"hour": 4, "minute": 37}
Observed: {"hour": 7, "minute": 4}
